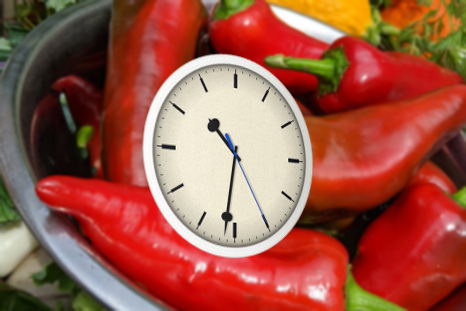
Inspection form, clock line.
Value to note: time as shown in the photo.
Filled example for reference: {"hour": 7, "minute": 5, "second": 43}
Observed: {"hour": 10, "minute": 31, "second": 25}
